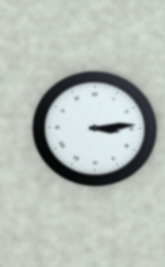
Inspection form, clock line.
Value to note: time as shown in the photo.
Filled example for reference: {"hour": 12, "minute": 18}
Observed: {"hour": 3, "minute": 14}
